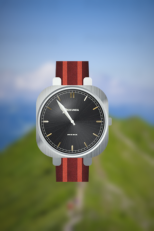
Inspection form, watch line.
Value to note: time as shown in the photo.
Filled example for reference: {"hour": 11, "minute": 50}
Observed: {"hour": 10, "minute": 54}
